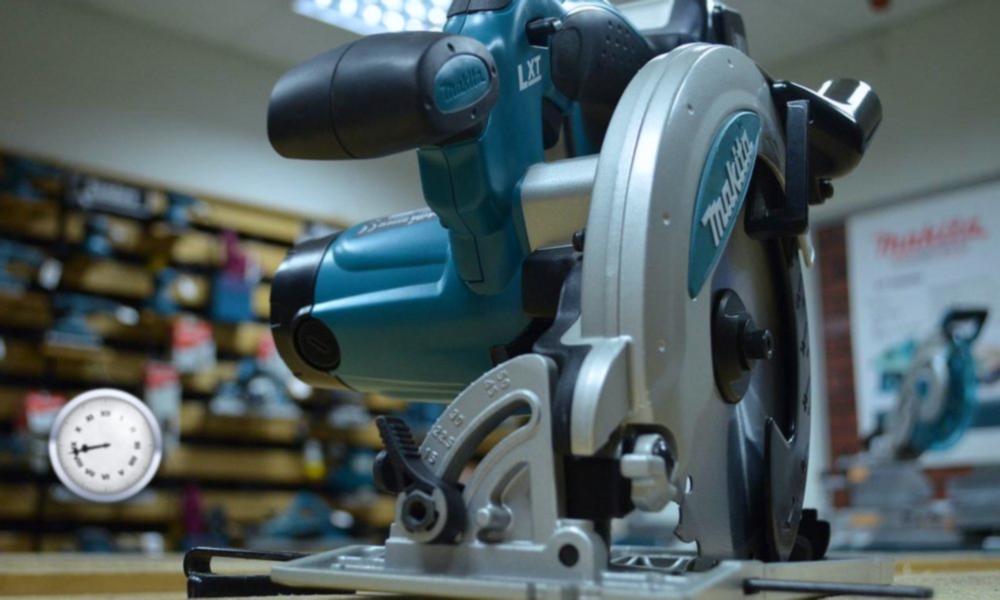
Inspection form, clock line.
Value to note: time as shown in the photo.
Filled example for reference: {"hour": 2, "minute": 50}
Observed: {"hour": 8, "minute": 43}
